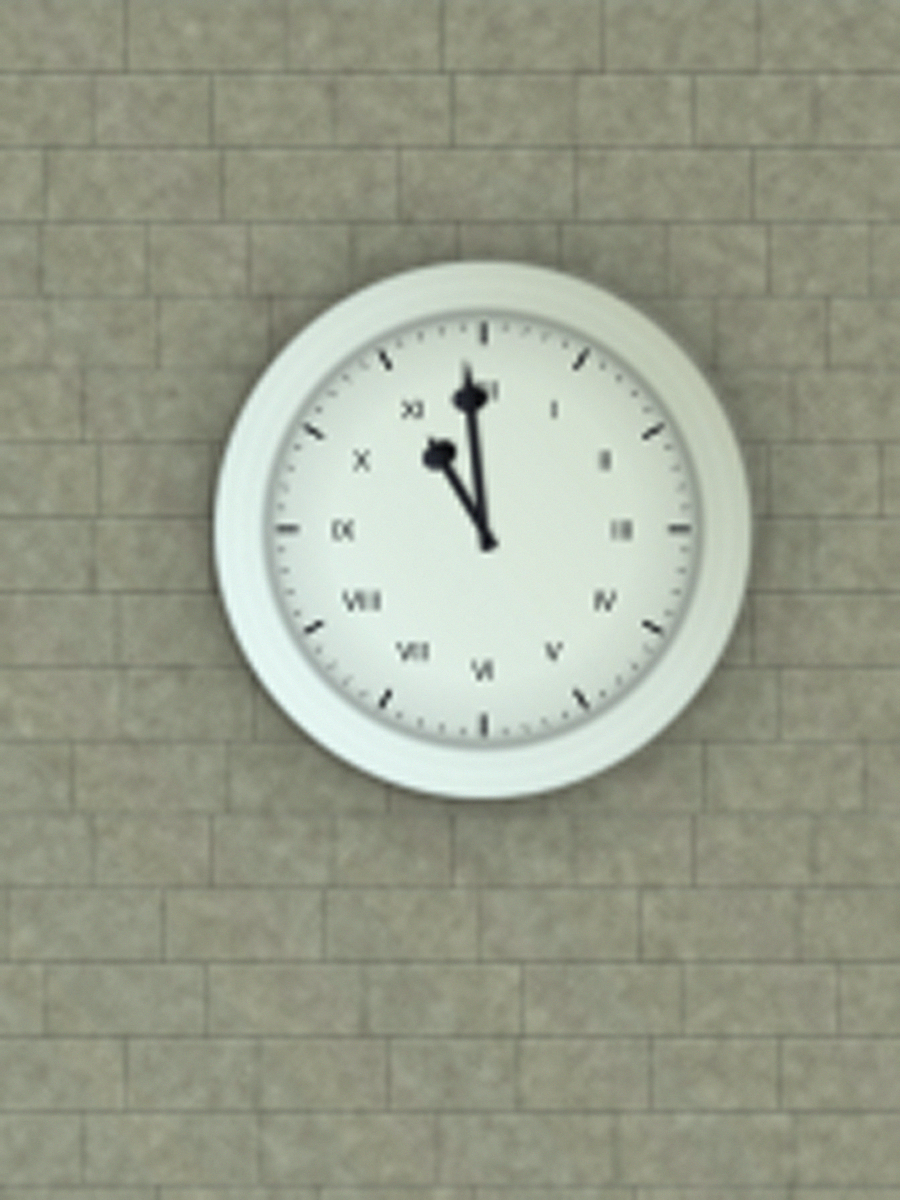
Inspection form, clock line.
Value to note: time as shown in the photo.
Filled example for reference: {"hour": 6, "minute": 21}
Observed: {"hour": 10, "minute": 59}
